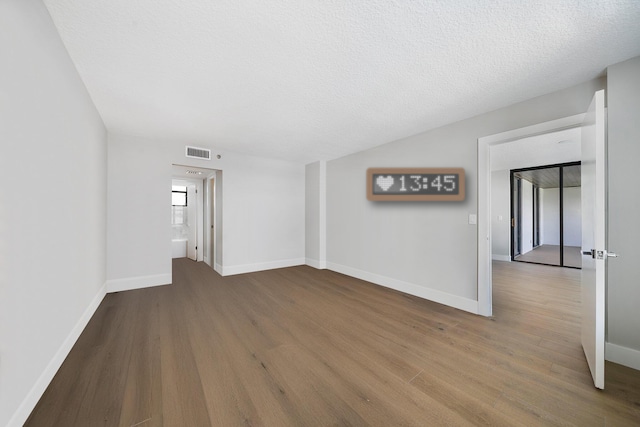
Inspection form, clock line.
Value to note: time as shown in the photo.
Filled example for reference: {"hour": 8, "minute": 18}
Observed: {"hour": 13, "minute": 45}
